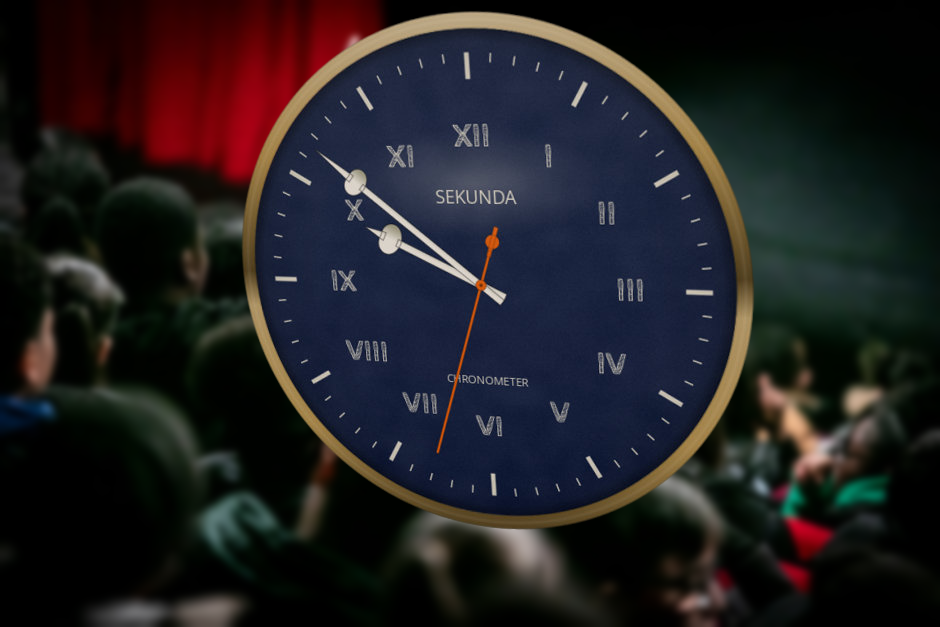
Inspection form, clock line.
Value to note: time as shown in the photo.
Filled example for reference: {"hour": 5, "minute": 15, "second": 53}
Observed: {"hour": 9, "minute": 51, "second": 33}
